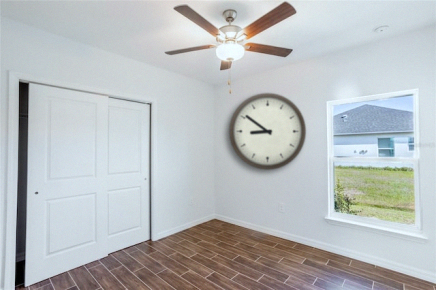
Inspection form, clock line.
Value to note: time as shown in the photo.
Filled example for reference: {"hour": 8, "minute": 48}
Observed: {"hour": 8, "minute": 51}
